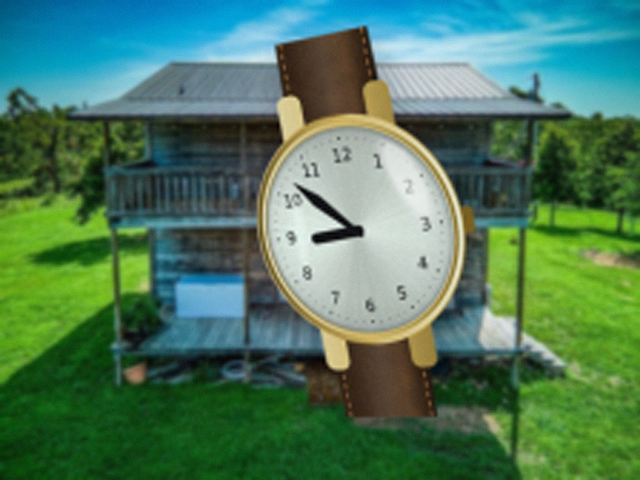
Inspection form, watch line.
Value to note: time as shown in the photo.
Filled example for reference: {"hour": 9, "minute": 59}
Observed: {"hour": 8, "minute": 52}
